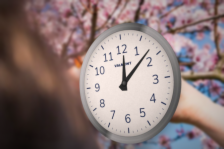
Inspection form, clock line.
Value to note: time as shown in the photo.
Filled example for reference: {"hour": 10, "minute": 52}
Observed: {"hour": 12, "minute": 8}
